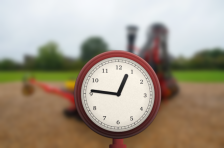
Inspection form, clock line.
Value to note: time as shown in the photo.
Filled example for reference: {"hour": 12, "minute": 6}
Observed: {"hour": 12, "minute": 46}
